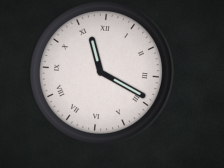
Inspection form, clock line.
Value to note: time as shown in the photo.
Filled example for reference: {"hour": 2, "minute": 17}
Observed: {"hour": 11, "minute": 19}
